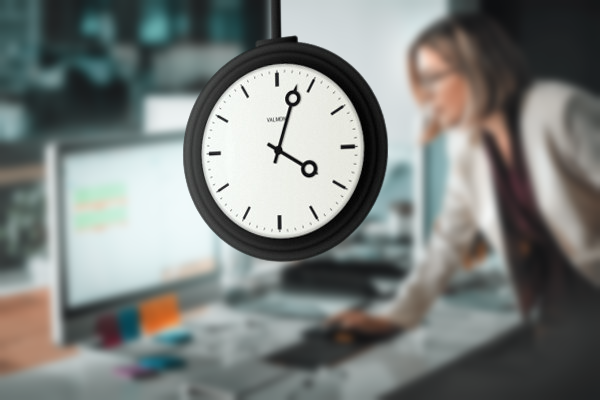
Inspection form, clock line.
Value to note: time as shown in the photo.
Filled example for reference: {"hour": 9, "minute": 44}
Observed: {"hour": 4, "minute": 3}
